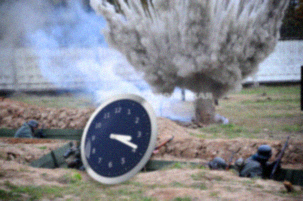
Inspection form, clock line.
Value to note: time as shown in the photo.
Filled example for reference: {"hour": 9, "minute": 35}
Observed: {"hour": 3, "minute": 19}
